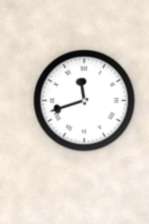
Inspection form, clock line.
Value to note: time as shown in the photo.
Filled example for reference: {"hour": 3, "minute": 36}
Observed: {"hour": 11, "minute": 42}
